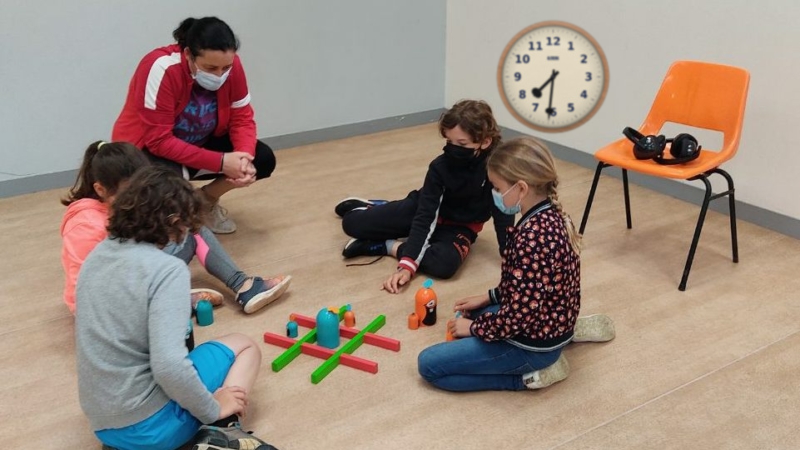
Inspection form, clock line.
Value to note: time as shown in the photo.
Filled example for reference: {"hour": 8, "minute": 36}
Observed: {"hour": 7, "minute": 31}
